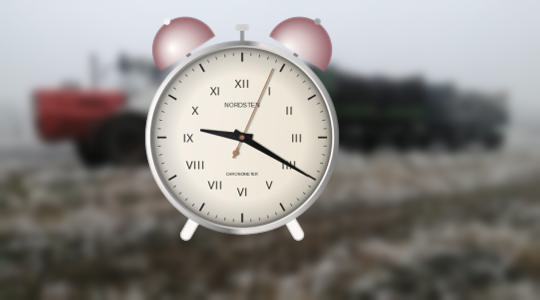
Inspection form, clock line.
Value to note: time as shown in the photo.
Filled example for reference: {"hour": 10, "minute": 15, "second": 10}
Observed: {"hour": 9, "minute": 20, "second": 4}
